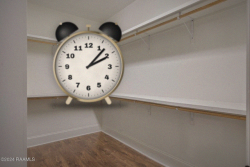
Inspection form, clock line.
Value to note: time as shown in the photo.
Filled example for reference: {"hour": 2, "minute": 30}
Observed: {"hour": 2, "minute": 7}
